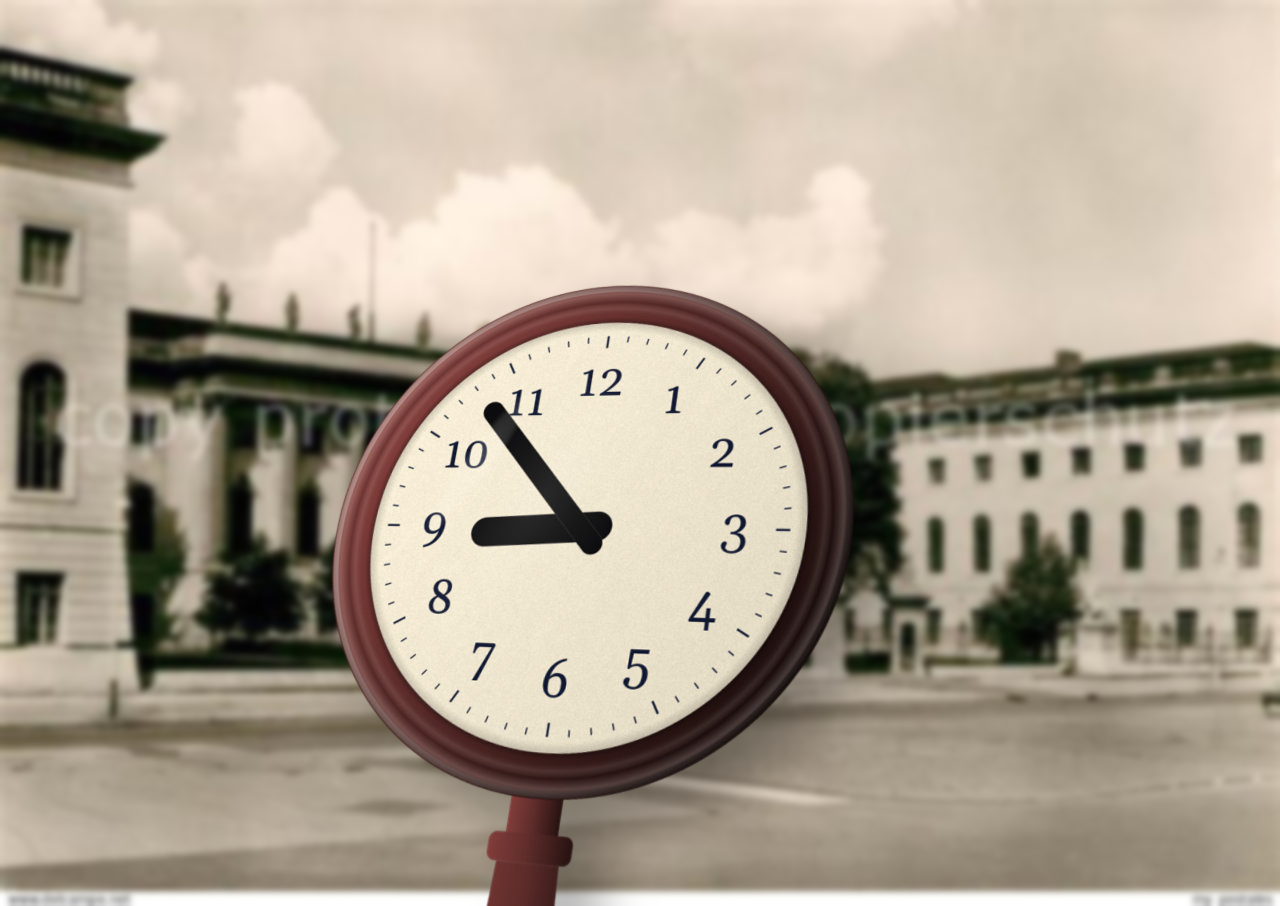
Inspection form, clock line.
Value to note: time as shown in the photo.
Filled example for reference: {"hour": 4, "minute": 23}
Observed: {"hour": 8, "minute": 53}
